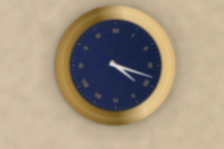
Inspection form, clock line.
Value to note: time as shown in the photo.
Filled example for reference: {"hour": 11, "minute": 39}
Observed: {"hour": 4, "minute": 18}
